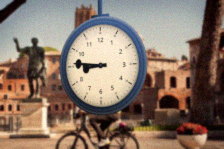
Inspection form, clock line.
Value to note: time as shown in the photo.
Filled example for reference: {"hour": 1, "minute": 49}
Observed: {"hour": 8, "minute": 46}
